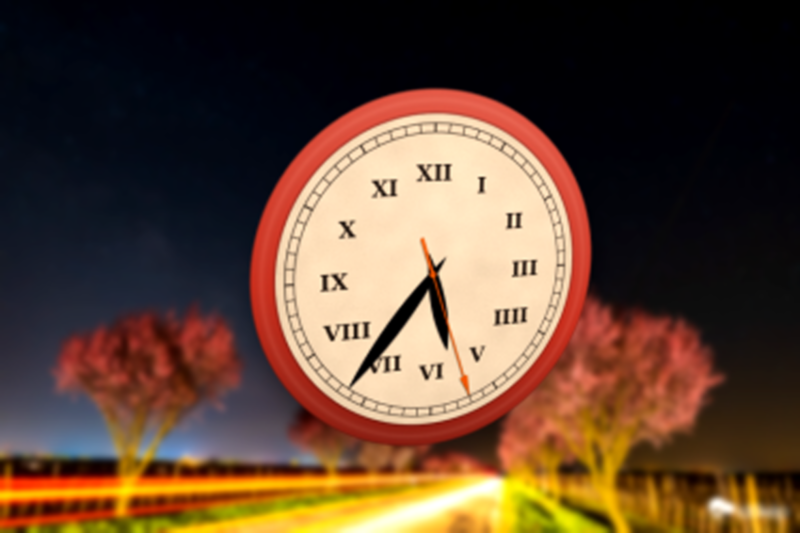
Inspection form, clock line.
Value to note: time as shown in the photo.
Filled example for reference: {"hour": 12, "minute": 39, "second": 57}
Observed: {"hour": 5, "minute": 36, "second": 27}
